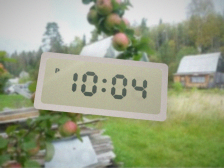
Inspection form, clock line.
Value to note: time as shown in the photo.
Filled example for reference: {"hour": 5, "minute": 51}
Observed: {"hour": 10, "minute": 4}
